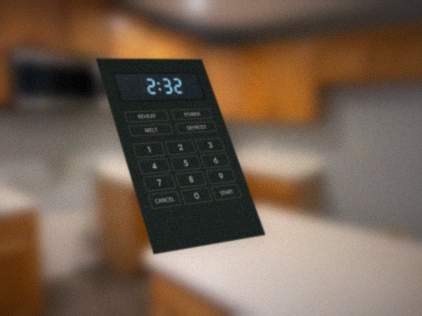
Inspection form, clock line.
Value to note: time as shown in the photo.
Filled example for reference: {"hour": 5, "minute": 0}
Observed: {"hour": 2, "minute": 32}
